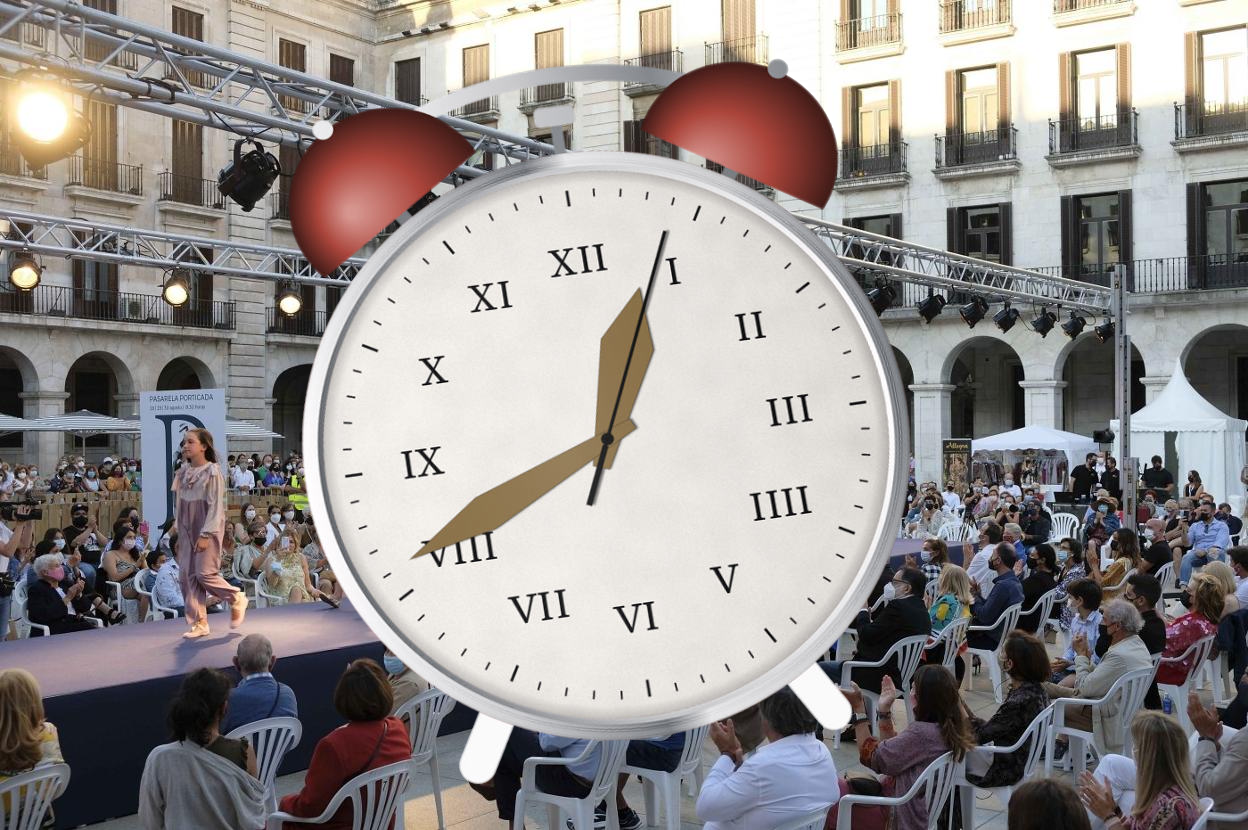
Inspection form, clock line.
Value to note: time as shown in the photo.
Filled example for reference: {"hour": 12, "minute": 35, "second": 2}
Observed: {"hour": 12, "minute": 41, "second": 4}
